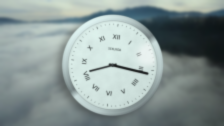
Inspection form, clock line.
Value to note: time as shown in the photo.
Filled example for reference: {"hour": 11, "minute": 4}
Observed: {"hour": 8, "minute": 16}
